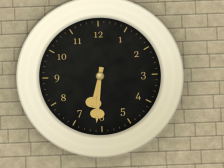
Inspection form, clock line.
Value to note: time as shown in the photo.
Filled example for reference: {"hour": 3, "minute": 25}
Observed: {"hour": 6, "minute": 31}
